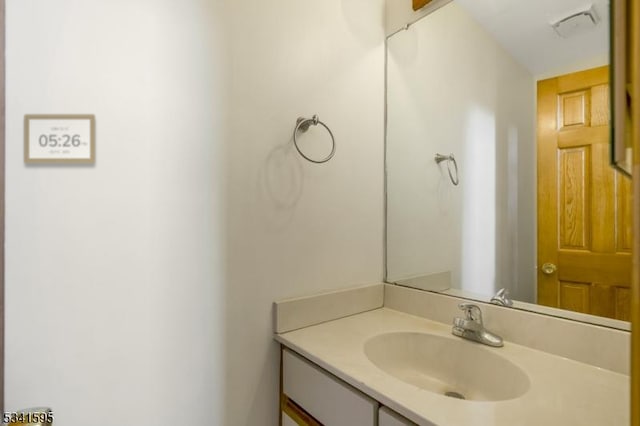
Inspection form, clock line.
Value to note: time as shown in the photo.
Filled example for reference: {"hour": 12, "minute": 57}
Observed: {"hour": 5, "minute": 26}
